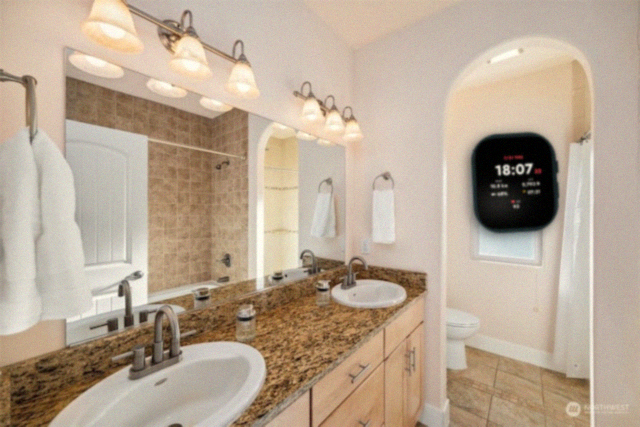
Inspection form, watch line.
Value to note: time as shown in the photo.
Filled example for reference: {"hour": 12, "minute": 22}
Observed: {"hour": 18, "minute": 7}
